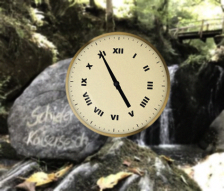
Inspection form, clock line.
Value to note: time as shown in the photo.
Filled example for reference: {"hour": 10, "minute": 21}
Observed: {"hour": 4, "minute": 55}
